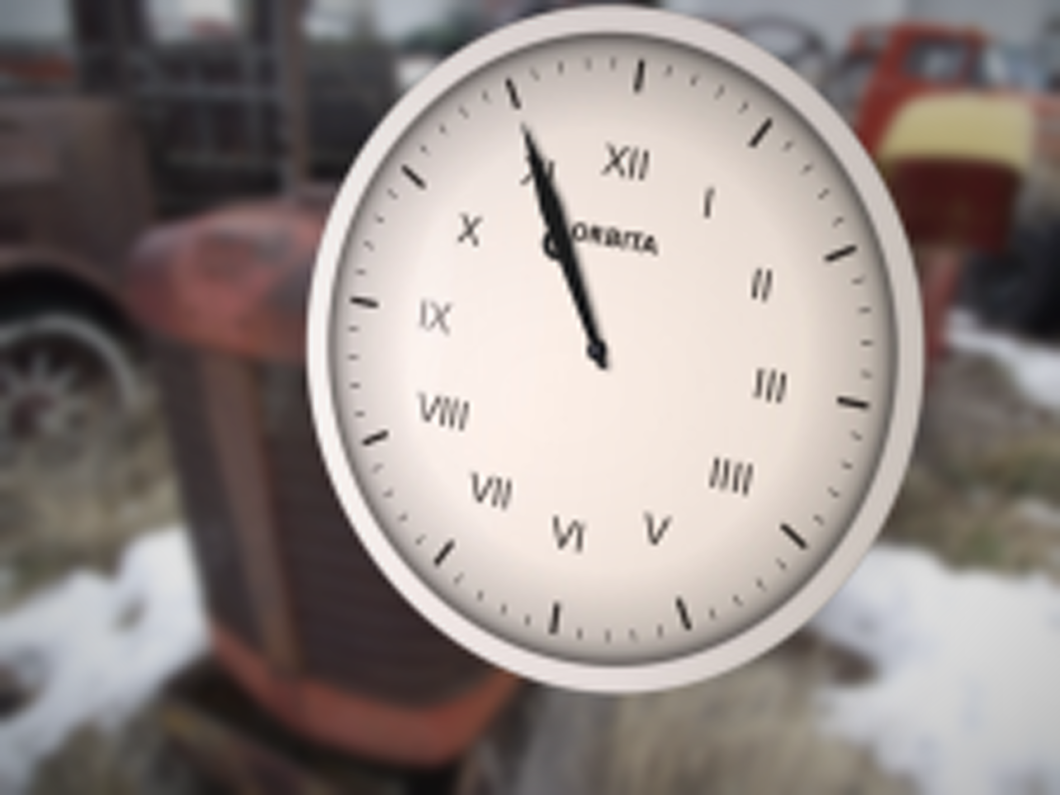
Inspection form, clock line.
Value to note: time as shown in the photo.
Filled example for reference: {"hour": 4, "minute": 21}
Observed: {"hour": 10, "minute": 55}
